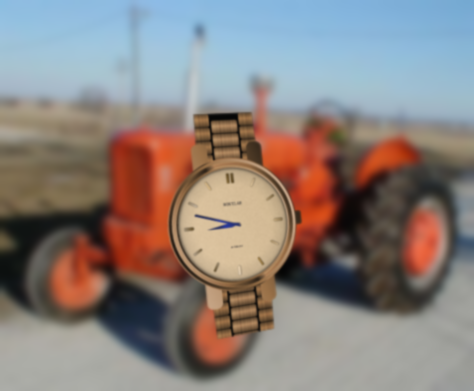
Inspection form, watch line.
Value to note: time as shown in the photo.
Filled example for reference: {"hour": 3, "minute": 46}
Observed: {"hour": 8, "minute": 48}
